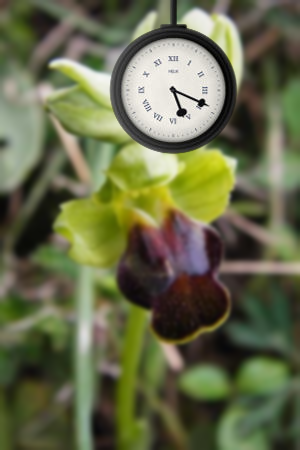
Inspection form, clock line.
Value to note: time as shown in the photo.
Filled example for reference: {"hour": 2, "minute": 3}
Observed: {"hour": 5, "minute": 19}
